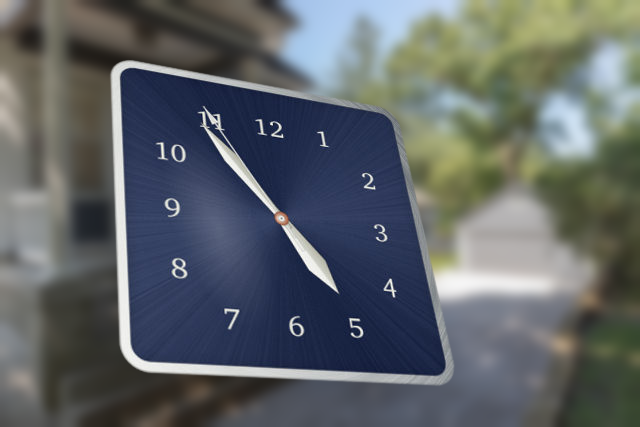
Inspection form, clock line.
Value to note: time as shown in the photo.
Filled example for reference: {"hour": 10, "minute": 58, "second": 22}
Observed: {"hour": 4, "minute": 53, "second": 55}
